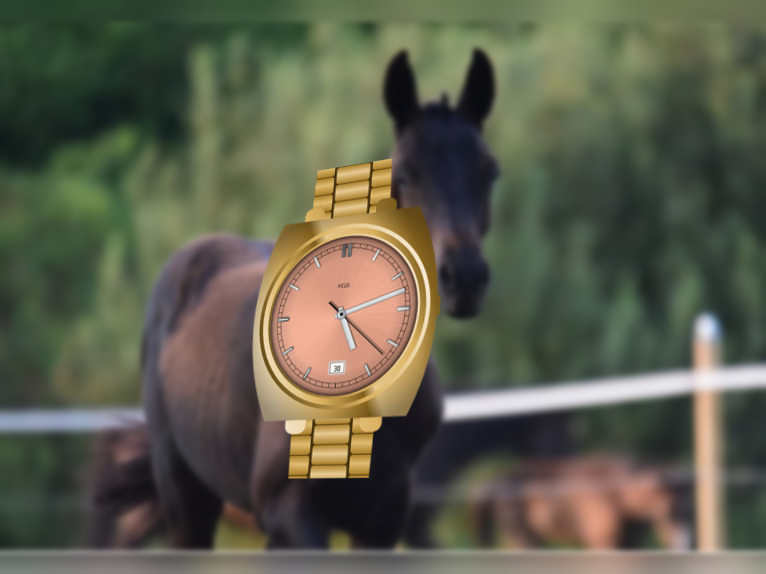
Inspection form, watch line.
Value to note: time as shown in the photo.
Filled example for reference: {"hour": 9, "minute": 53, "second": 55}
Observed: {"hour": 5, "minute": 12, "second": 22}
